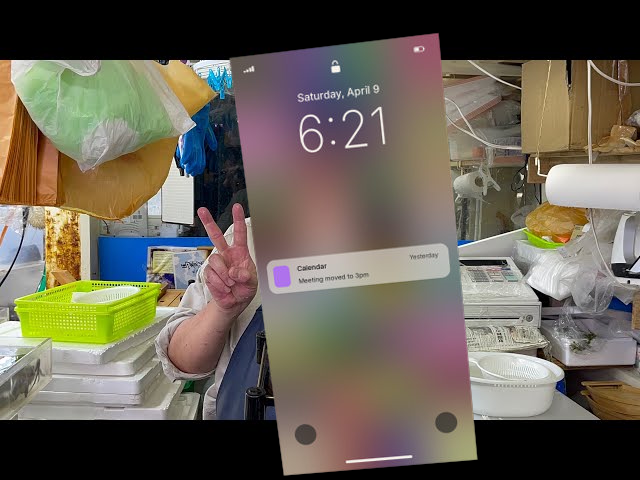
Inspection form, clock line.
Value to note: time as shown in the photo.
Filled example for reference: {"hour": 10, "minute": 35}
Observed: {"hour": 6, "minute": 21}
